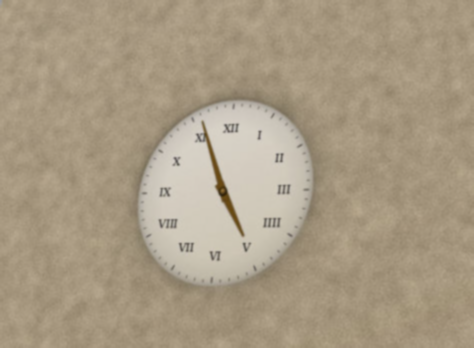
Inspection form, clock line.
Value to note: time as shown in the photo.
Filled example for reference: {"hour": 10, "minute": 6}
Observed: {"hour": 4, "minute": 56}
